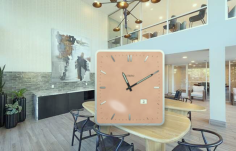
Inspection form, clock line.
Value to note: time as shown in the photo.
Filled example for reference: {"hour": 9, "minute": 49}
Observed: {"hour": 11, "minute": 10}
